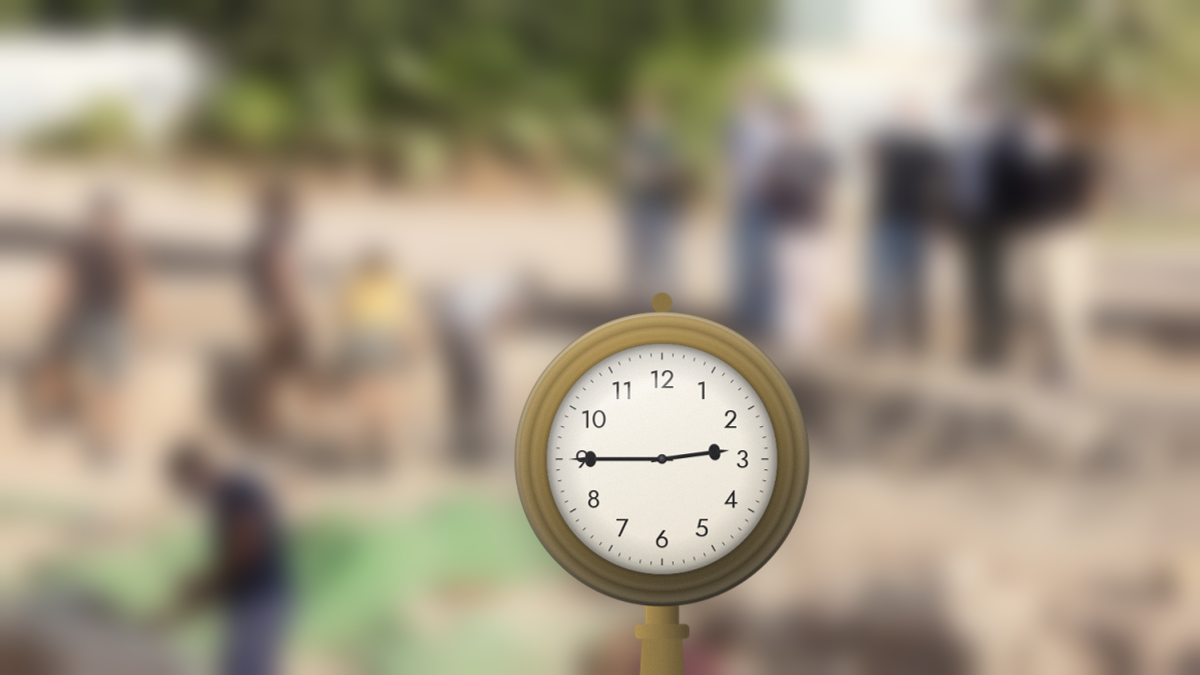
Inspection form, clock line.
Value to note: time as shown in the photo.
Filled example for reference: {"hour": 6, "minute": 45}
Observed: {"hour": 2, "minute": 45}
